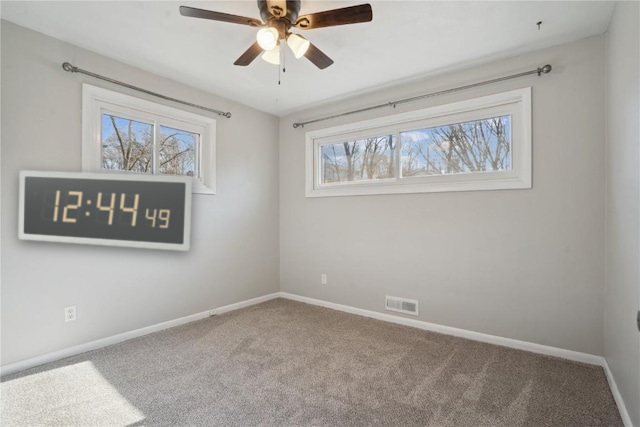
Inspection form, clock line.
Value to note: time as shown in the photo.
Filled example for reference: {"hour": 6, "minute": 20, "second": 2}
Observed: {"hour": 12, "minute": 44, "second": 49}
